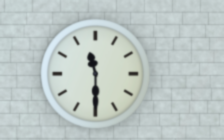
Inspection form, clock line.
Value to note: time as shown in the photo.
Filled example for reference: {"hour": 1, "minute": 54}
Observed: {"hour": 11, "minute": 30}
